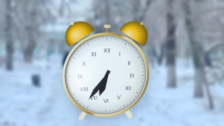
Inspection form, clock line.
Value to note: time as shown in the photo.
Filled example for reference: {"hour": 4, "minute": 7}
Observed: {"hour": 6, "minute": 36}
